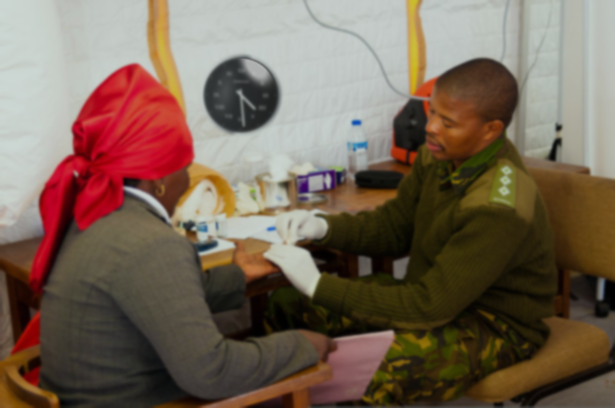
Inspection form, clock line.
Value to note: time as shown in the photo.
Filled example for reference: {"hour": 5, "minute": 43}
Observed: {"hour": 4, "minute": 29}
